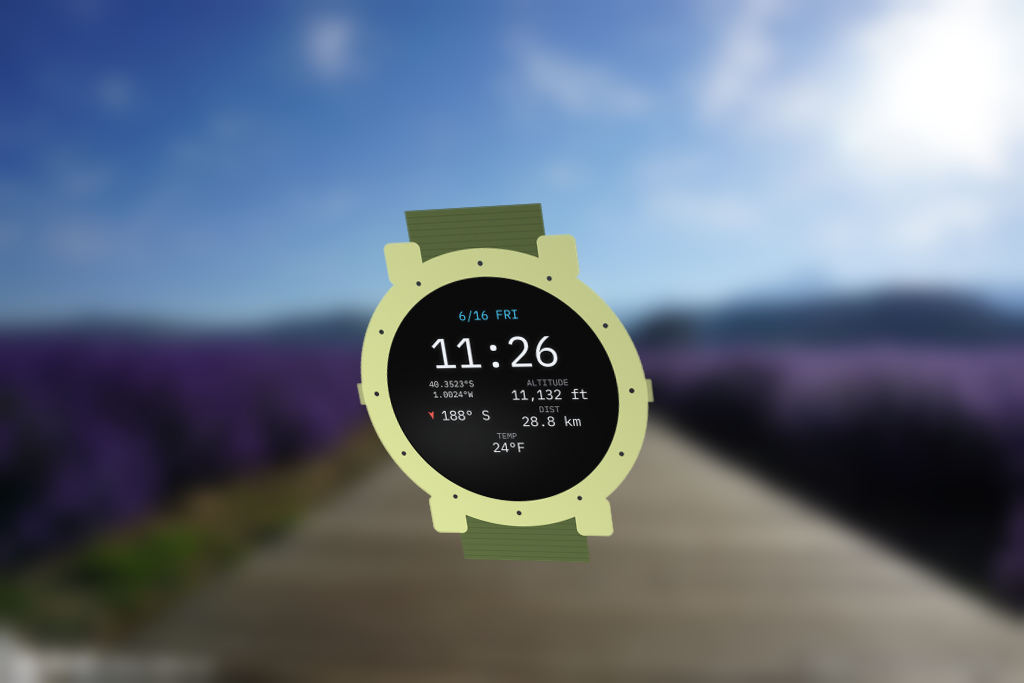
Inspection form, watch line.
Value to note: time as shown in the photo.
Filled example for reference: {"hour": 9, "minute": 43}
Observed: {"hour": 11, "minute": 26}
